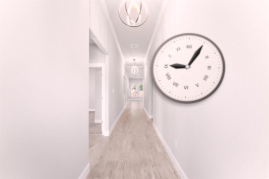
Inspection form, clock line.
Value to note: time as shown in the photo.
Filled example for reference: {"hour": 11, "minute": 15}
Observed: {"hour": 9, "minute": 5}
